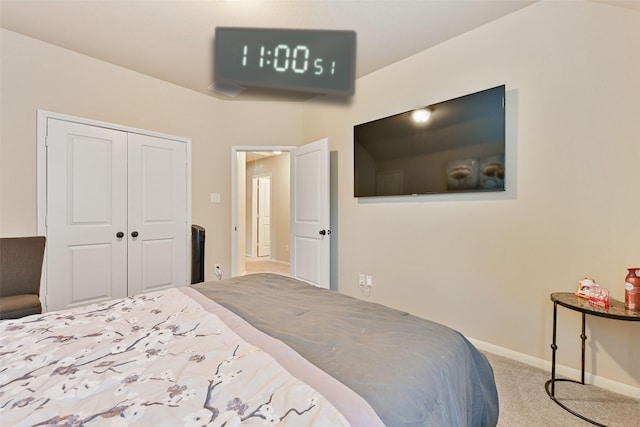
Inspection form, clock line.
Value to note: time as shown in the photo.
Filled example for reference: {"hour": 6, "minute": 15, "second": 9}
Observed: {"hour": 11, "minute": 0, "second": 51}
